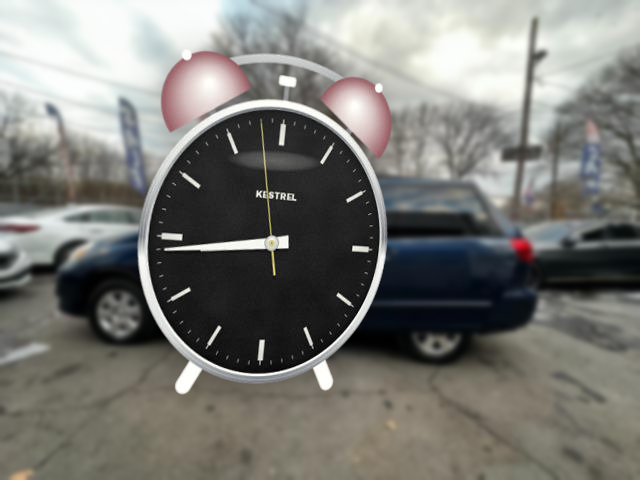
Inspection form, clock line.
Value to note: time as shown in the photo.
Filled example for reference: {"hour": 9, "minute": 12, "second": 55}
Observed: {"hour": 8, "minute": 43, "second": 58}
